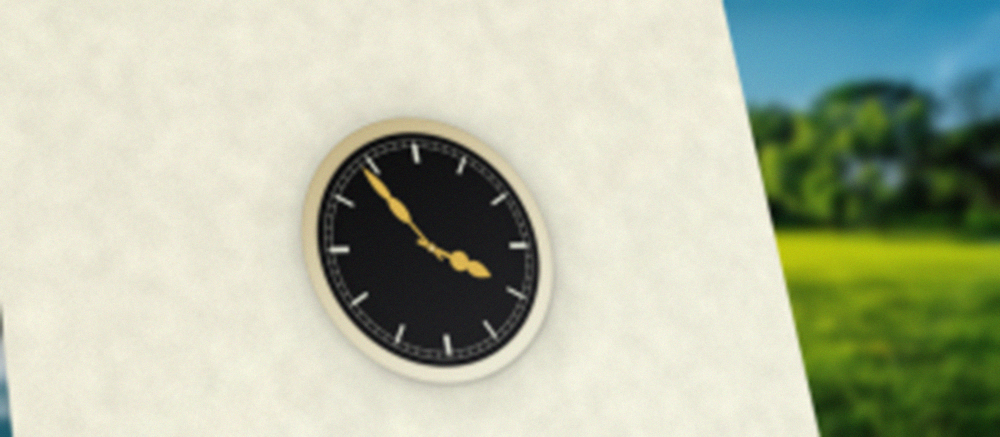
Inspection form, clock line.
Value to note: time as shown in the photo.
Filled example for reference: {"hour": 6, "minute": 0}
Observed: {"hour": 3, "minute": 54}
